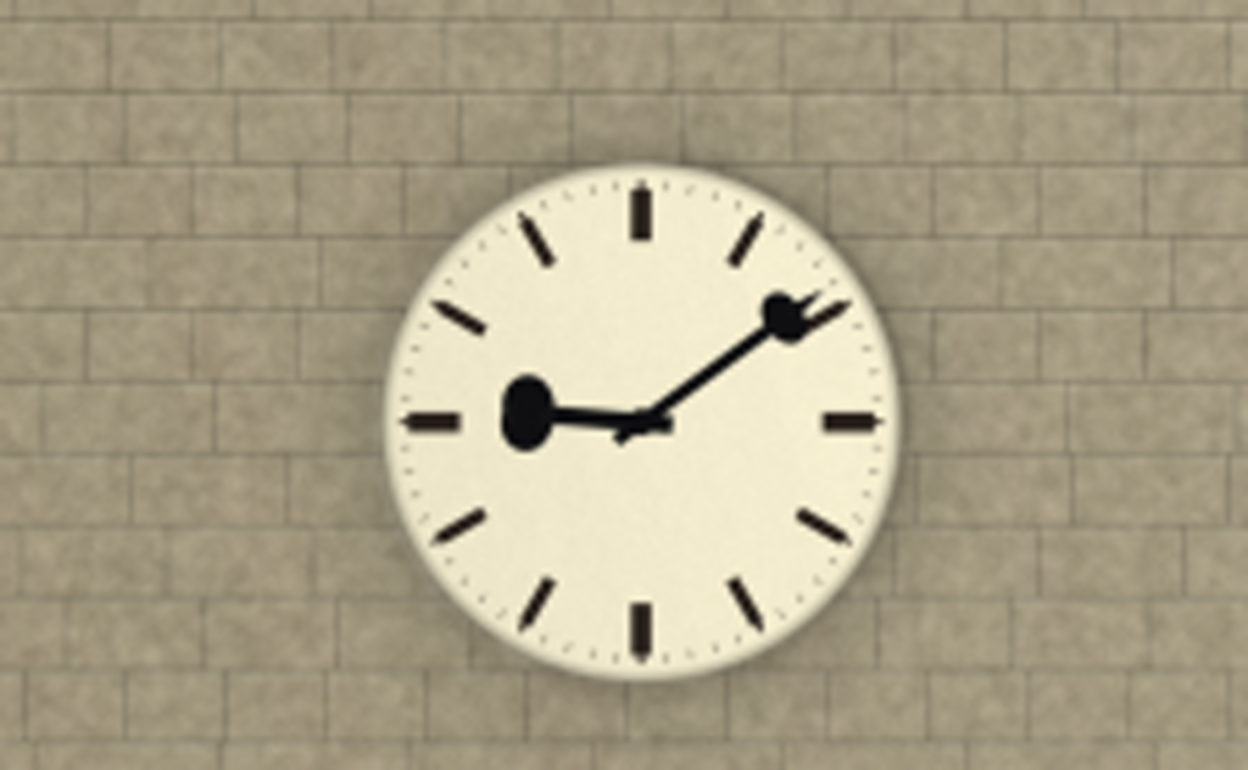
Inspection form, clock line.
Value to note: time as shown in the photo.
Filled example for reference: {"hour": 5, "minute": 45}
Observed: {"hour": 9, "minute": 9}
